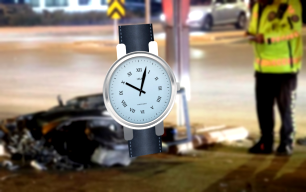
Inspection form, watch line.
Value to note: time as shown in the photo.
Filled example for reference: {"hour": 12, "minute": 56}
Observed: {"hour": 10, "minute": 3}
